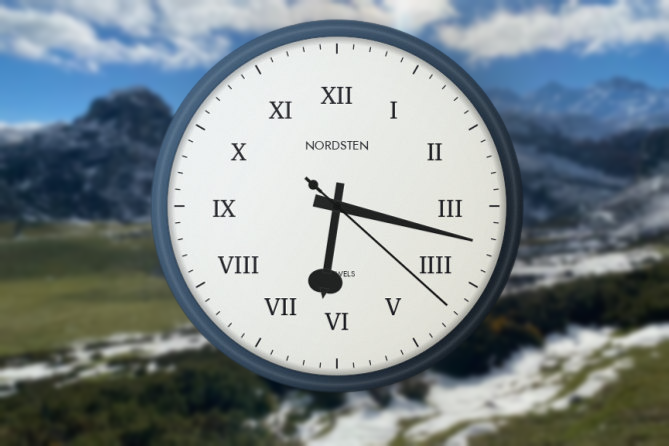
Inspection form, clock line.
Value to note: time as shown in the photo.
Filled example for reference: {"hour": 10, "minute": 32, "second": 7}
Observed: {"hour": 6, "minute": 17, "second": 22}
